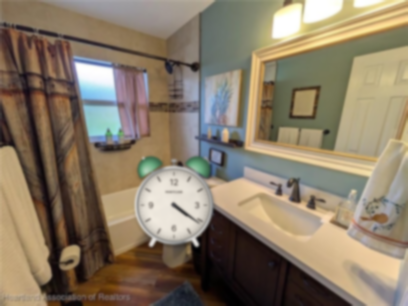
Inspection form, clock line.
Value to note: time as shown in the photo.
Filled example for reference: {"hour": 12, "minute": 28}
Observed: {"hour": 4, "minute": 21}
